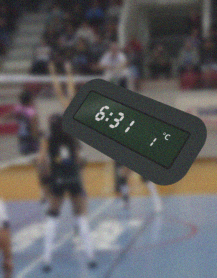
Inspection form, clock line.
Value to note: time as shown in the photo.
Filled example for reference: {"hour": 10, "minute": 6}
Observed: {"hour": 6, "minute": 31}
